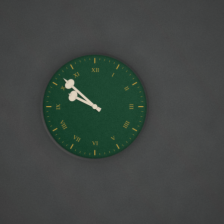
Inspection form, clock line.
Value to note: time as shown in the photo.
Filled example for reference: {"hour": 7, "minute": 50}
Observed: {"hour": 9, "minute": 52}
